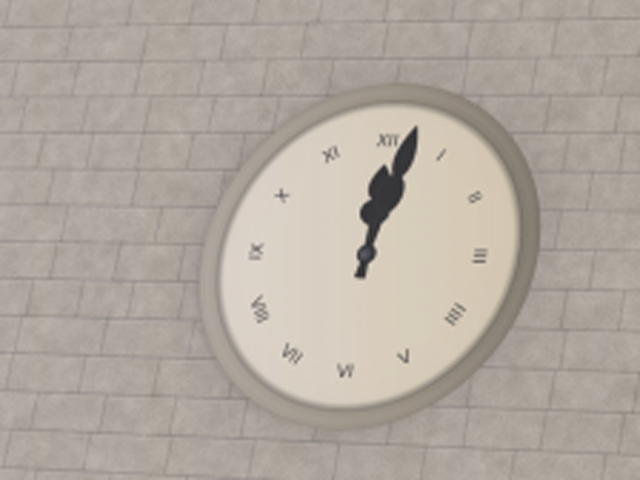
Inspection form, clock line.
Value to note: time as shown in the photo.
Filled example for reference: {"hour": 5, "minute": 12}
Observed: {"hour": 12, "minute": 2}
